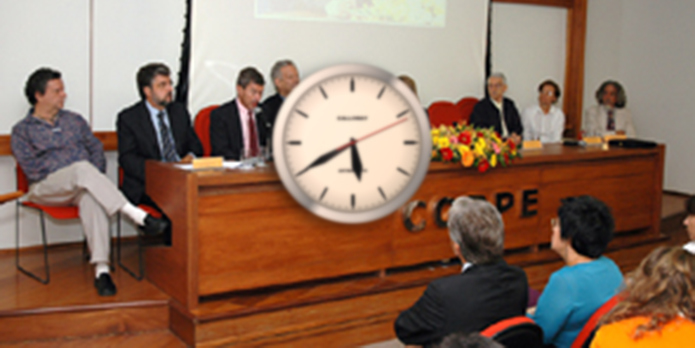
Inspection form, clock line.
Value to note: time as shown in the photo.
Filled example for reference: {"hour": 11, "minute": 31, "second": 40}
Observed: {"hour": 5, "minute": 40, "second": 11}
